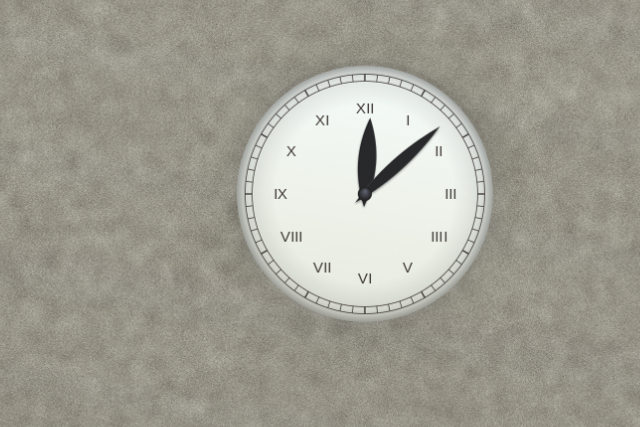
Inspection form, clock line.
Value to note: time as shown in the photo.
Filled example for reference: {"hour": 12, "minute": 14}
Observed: {"hour": 12, "minute": 8}
